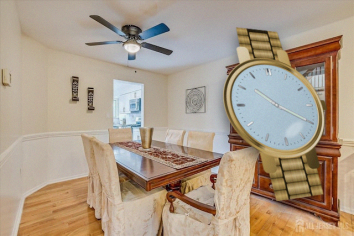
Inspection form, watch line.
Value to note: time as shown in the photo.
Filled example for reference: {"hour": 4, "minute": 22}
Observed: {"hour": 10, "minute": 20}
